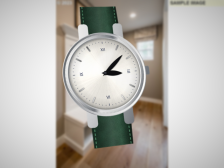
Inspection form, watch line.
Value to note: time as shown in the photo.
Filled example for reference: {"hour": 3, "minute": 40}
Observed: {"hour": 3, "minute": 8}
